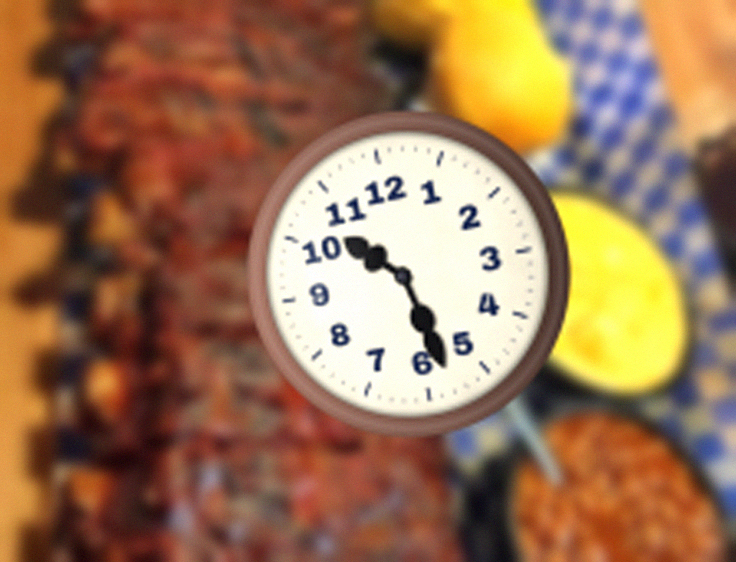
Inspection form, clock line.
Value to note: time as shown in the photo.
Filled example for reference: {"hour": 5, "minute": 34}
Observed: {"hour": 10, "minute": 28}
